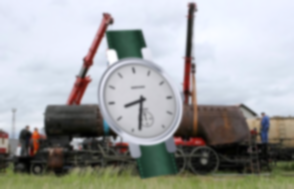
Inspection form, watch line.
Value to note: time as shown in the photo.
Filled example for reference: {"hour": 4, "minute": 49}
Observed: {"hour": 8, "minute": 33}
